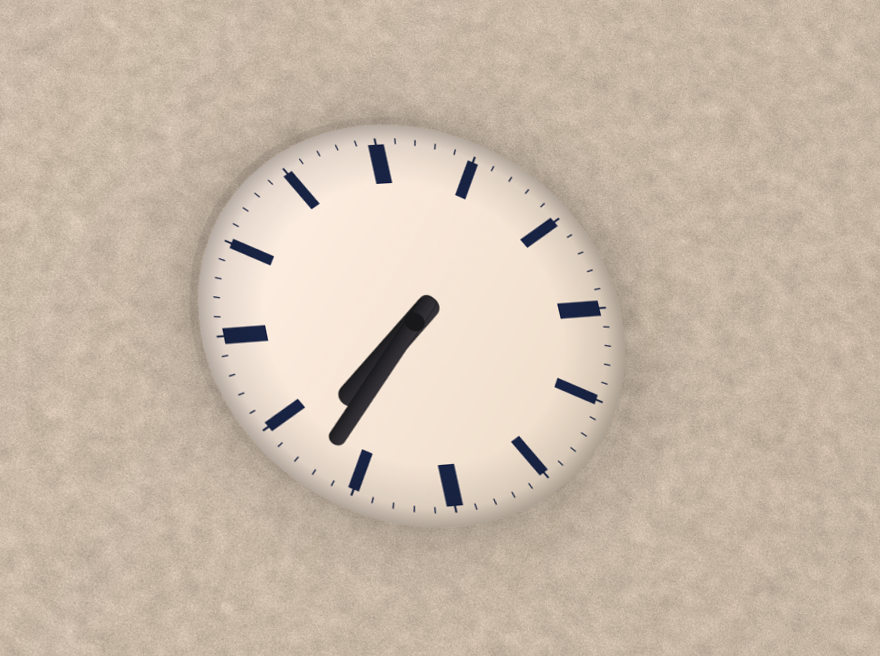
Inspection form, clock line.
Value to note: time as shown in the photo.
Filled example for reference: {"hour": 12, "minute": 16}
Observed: {"hour": 7, "minute": 37}
